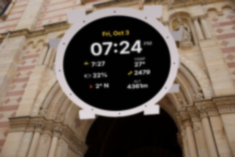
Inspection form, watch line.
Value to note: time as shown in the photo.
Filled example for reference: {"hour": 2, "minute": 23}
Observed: {"hour": 7, "minute": 24}
